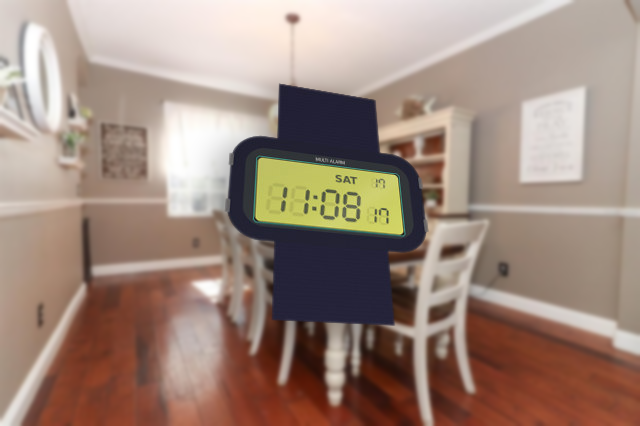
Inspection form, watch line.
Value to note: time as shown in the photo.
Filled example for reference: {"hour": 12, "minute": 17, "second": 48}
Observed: {"hour": 11, "minute": 8, "second": 17}
